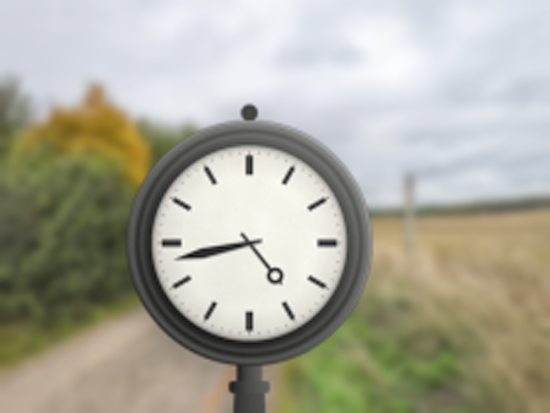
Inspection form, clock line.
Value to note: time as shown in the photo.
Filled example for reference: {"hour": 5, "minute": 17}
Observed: {"hour": 4, "minute": 43}
